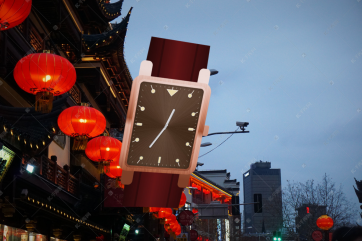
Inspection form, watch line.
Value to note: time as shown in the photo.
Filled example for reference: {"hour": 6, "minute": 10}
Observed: {"hour": 12, "minute": 35}
